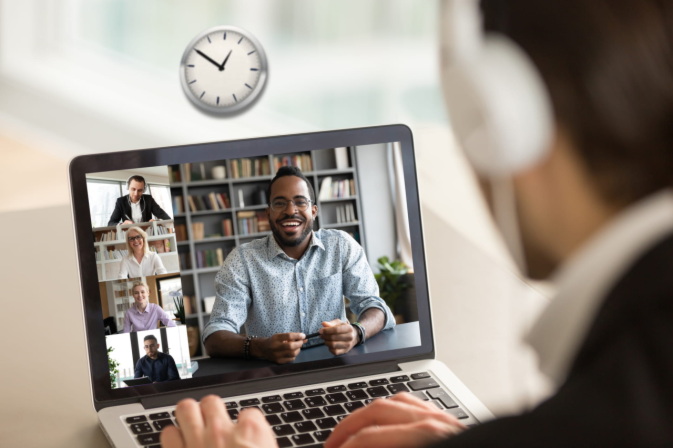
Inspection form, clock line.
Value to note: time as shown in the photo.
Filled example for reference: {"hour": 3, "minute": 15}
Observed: {"hour": 12, "minute": 50}
